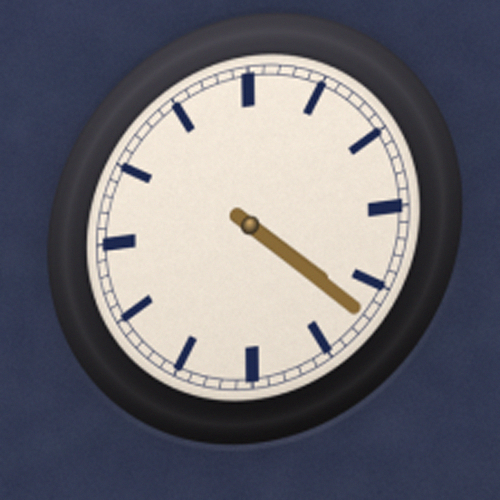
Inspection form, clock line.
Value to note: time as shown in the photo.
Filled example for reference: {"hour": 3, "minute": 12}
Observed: {"hour": 4, "minute": 22}
